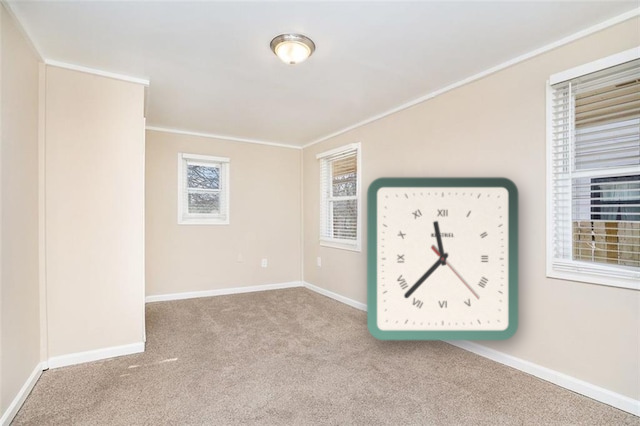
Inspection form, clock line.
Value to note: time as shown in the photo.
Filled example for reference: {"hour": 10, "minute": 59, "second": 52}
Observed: {"hour": 11, "minute": 37, "second": 23}
